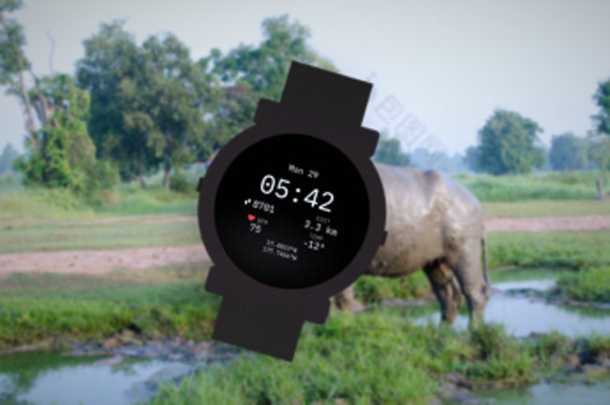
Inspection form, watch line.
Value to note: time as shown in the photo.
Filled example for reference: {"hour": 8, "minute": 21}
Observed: {"hour": 5, "minute": 42}
